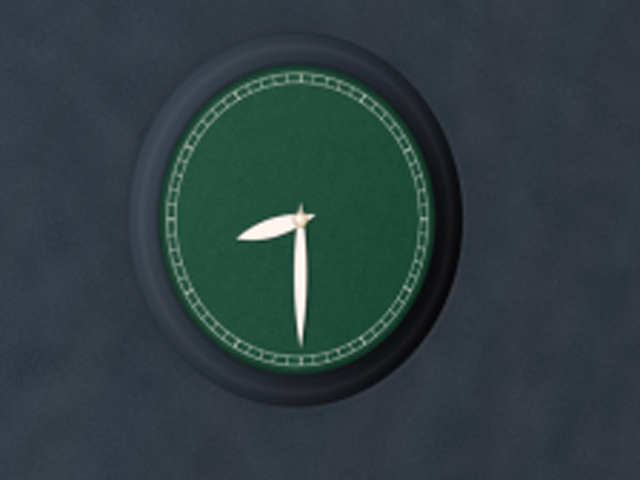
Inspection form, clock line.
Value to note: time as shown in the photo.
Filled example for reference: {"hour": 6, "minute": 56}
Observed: {"hour": 8, "minute": 30}
